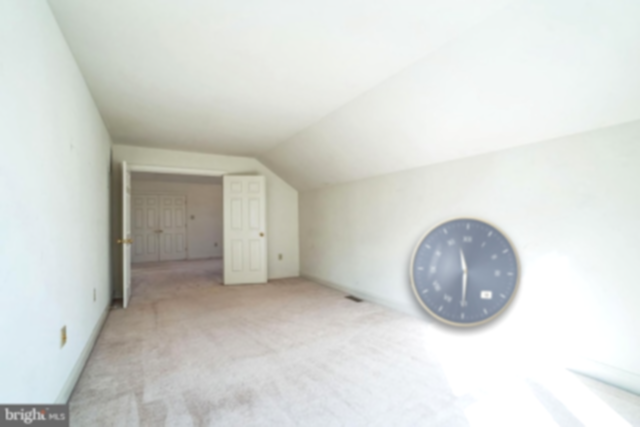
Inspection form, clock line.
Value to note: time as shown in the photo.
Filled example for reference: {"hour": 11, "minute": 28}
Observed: {"hour": 11, "minute": 30}
